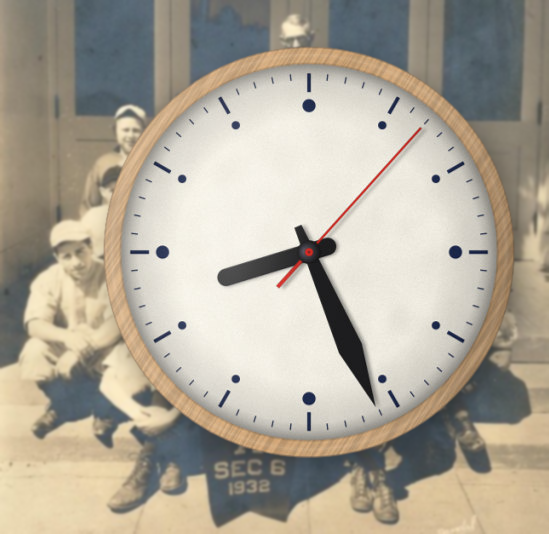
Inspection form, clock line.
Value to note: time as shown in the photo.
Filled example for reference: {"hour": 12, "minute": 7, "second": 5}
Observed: {"hour": 8, "minute": 26, "second": 7}
